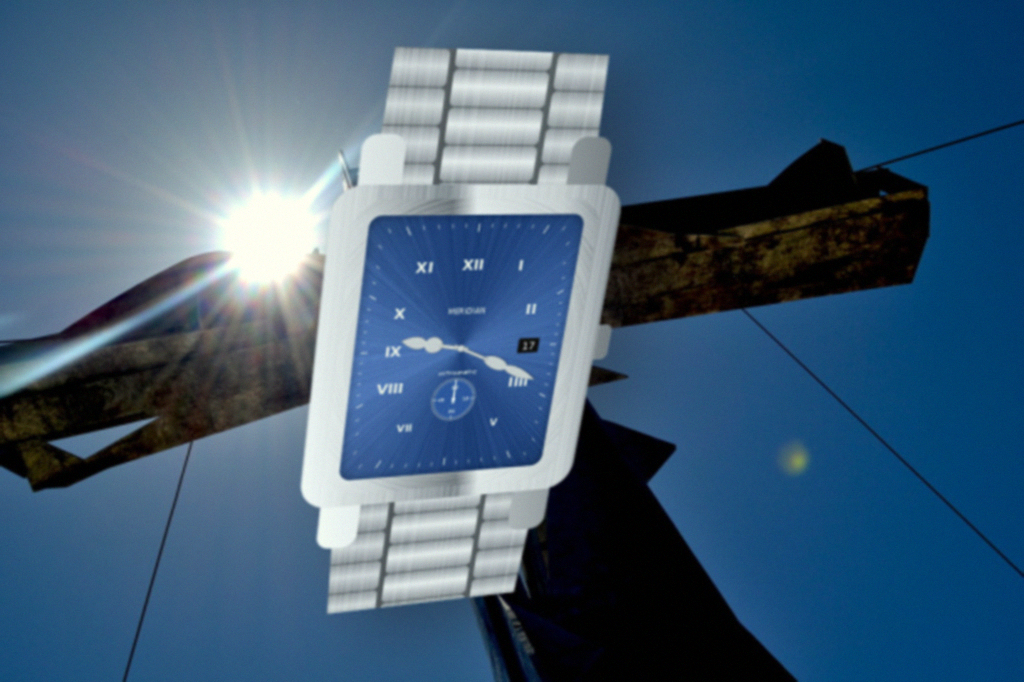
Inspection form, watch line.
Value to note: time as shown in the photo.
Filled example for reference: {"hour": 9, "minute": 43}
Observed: {"hour": 9, "minute": 19}
